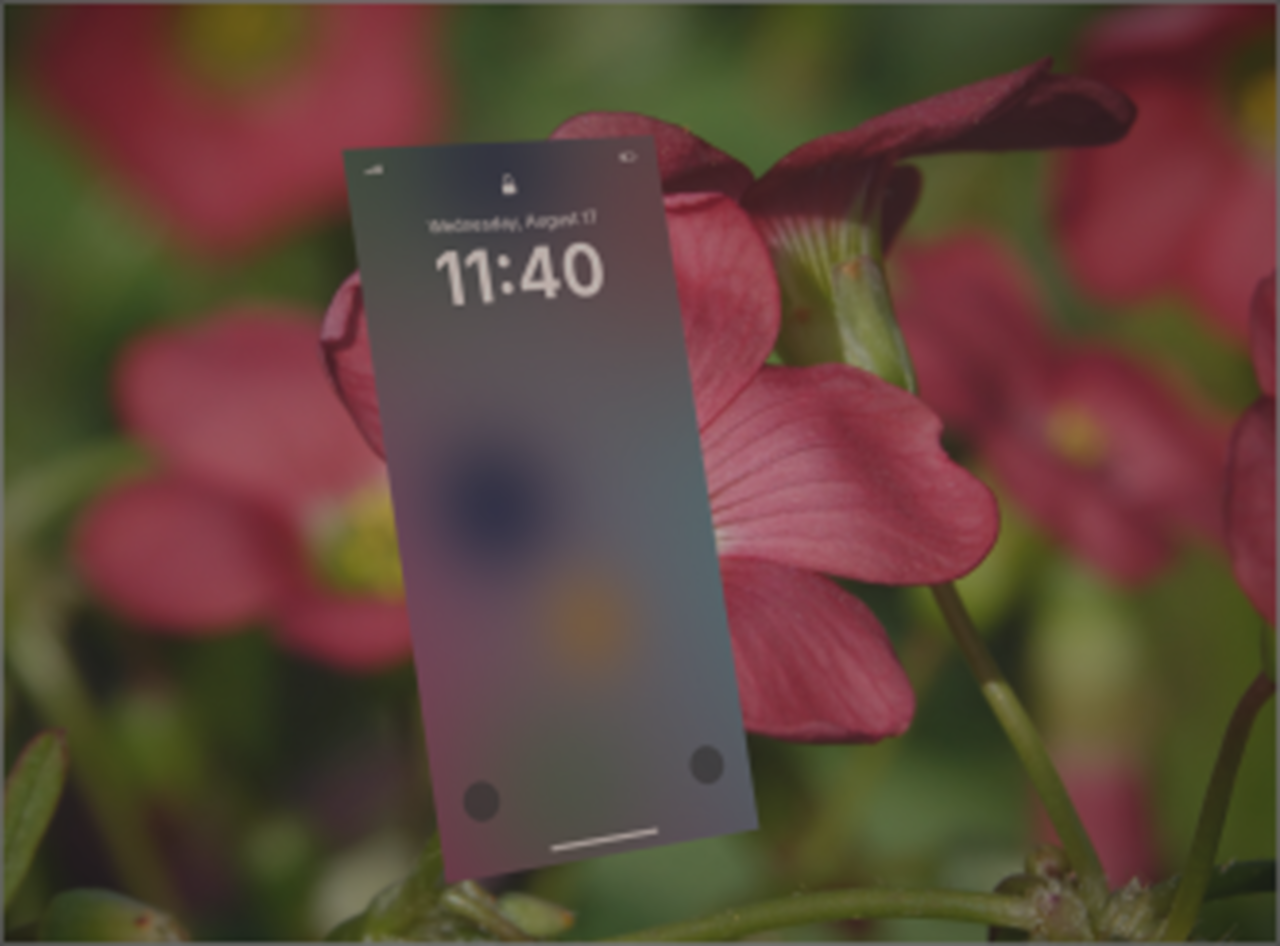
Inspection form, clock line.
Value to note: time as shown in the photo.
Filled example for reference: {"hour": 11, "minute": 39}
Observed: {"hour": 11, "minute": 40}
